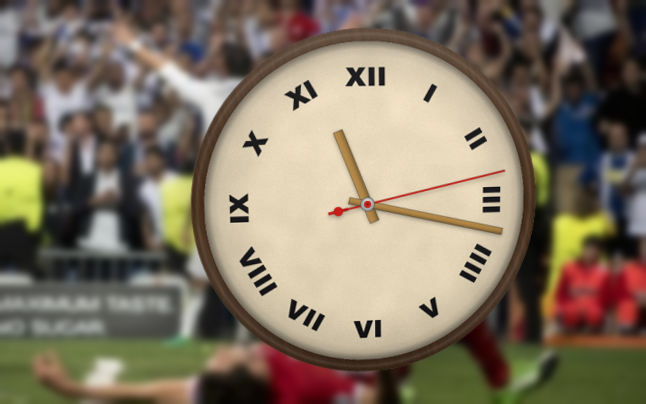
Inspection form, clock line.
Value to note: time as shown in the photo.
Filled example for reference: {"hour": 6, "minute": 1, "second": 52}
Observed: {"hour": 11, "minute": 17, "second": 13}
